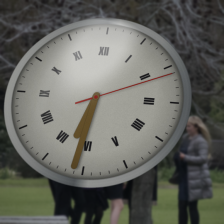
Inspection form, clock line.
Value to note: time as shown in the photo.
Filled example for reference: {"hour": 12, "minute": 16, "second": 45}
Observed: {"hour": 6, "minute": 31, "second": 11}
